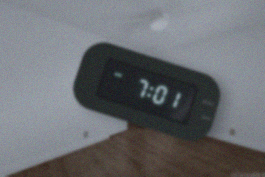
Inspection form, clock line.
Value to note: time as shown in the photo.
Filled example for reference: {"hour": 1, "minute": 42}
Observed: {"hour": 7, "minute": 1}
